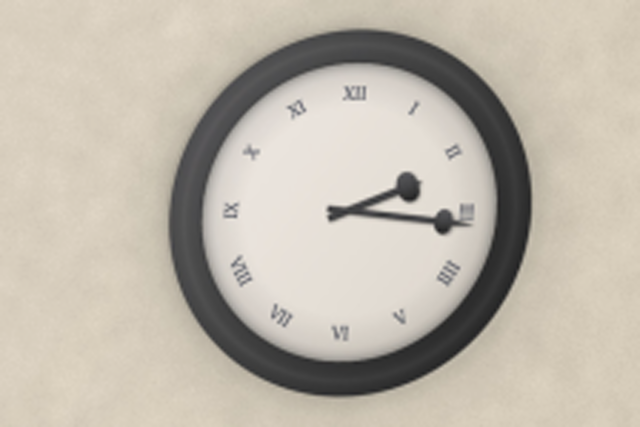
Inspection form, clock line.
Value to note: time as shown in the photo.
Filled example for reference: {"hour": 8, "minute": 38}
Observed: {"hour": 2, "minute": 16}
